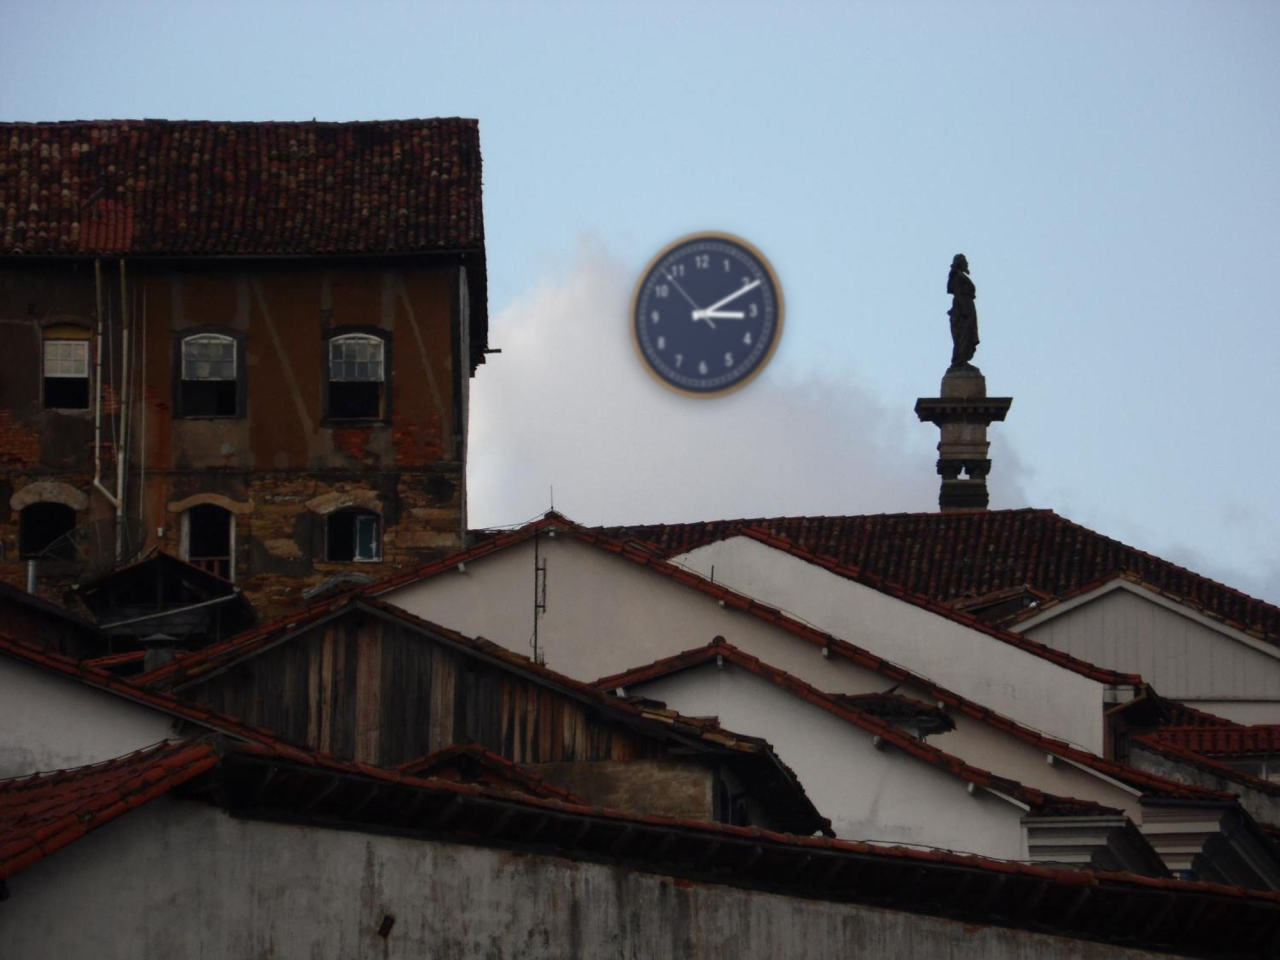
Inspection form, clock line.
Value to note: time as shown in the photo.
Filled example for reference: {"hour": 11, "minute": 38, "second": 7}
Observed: {"hour": 3, "minute": 10, "second": 53}
